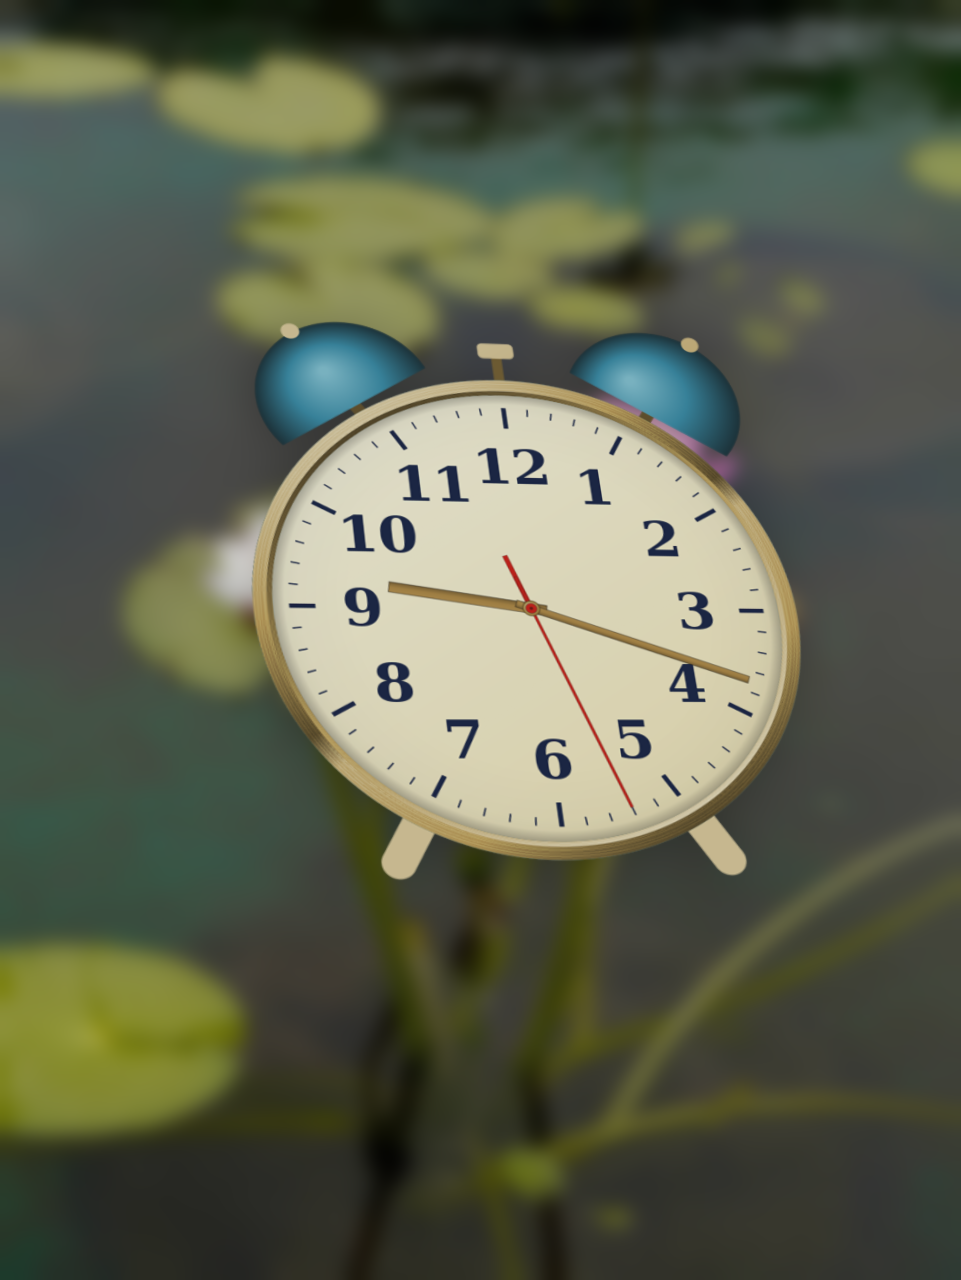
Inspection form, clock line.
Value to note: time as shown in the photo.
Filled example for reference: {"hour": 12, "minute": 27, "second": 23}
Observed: {"hour": 9, "minute": 18, "second": 27}
